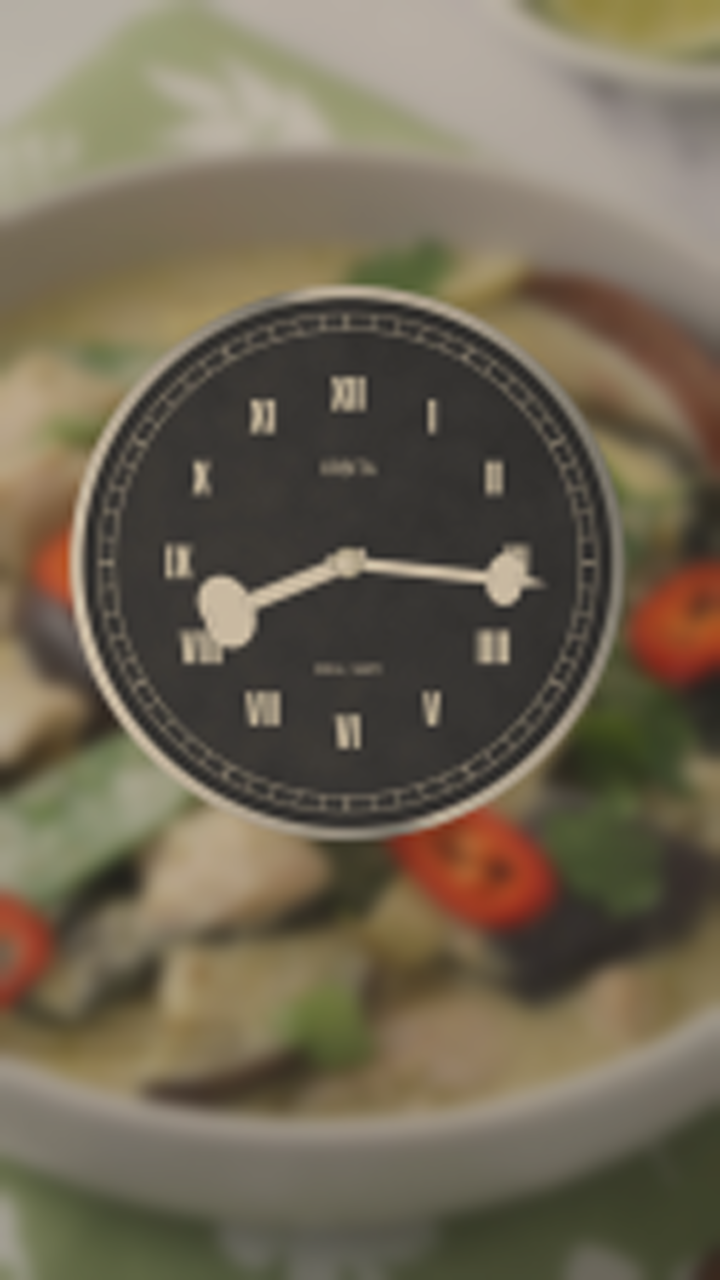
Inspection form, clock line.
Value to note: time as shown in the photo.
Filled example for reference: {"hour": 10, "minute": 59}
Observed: {"hour": 8, "minute": 16}
